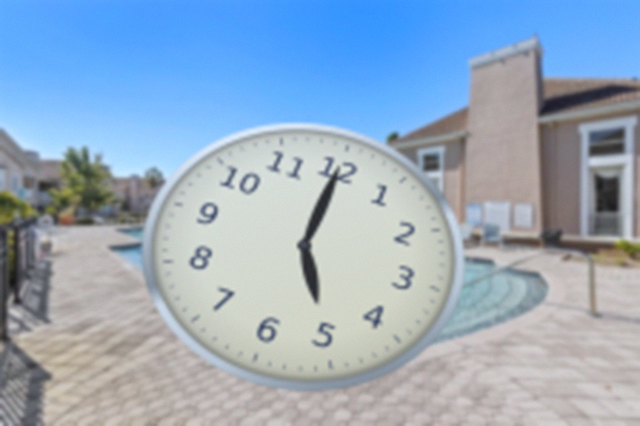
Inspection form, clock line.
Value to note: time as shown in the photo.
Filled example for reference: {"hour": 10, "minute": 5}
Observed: {"hour": 5, "minute": 0}
